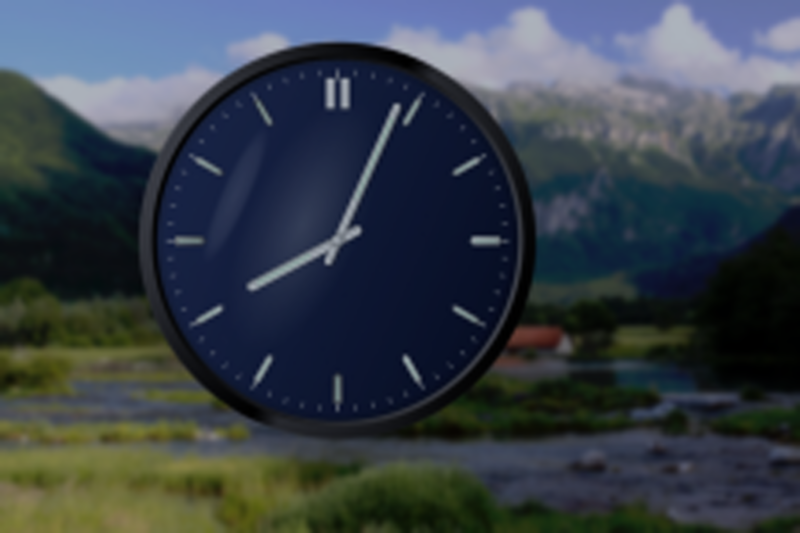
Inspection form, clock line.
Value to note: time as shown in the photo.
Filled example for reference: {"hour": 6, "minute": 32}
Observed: {"hour": 8, "minute": 4}
